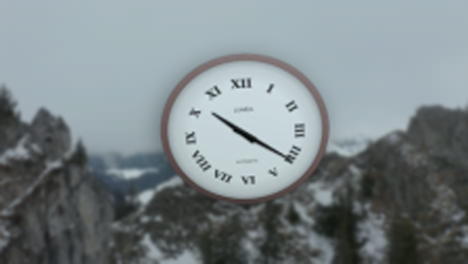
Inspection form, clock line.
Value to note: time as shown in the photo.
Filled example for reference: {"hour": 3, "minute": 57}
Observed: {"hour": 10, "minute": 21}
